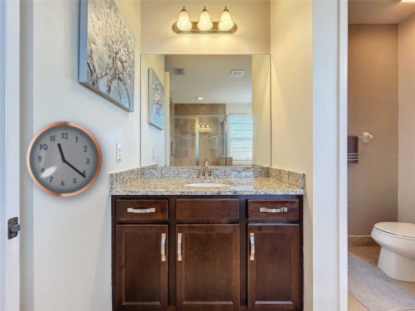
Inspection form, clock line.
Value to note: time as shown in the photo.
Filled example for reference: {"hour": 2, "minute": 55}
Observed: {"hour": 11, "minute": 21}
